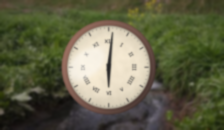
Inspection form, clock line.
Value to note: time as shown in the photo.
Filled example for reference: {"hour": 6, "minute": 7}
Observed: {"hour": 6, "minute": 1}
